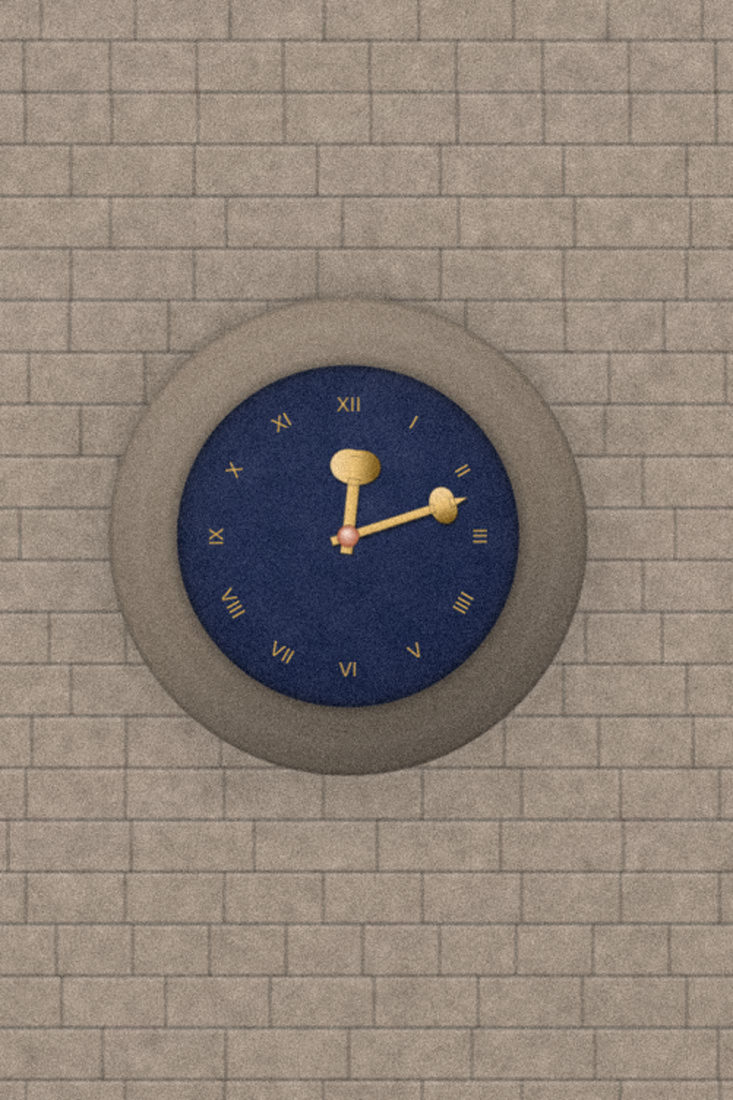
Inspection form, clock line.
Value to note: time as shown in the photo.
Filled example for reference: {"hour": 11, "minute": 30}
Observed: {"hour": 12, "minute": 12}
